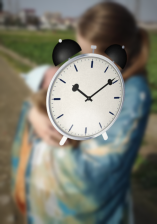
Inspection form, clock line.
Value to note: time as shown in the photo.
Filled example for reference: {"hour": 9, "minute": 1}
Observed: {"hour": 10, "minute": 9}
